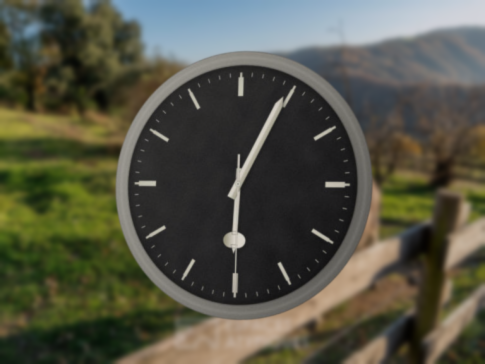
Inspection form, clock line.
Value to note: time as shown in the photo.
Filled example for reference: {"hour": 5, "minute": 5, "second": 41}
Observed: {"hour": 6, "minute": 4, "second": 30}
